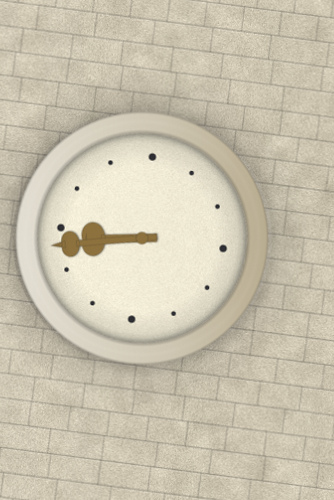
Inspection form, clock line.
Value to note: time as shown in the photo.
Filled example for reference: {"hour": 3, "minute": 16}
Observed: {"hour": 8, "minute": 43}
